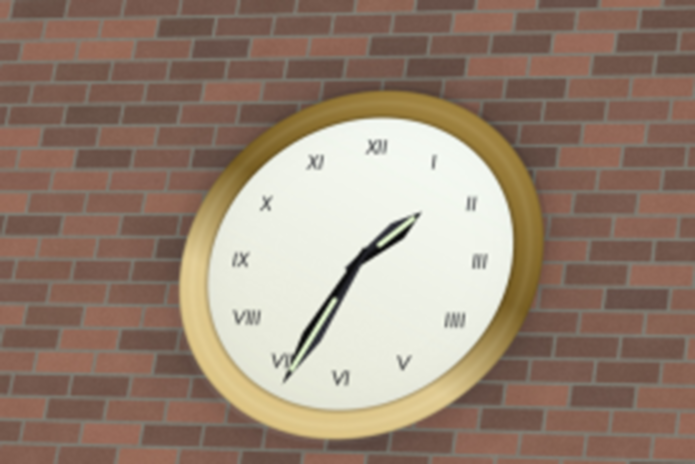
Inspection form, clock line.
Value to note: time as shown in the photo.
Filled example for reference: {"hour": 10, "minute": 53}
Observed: {"hour": 1, "minute": 34}
